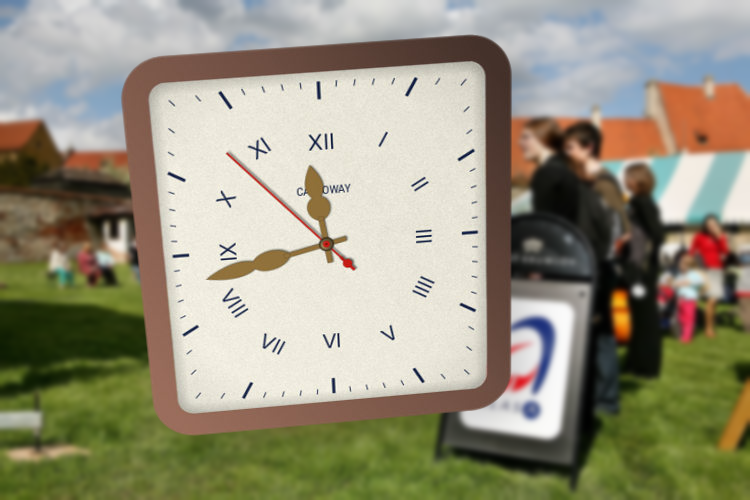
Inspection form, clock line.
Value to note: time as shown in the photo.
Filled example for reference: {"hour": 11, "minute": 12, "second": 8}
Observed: {"hour": 11, "minute": 42, "second": 53}
